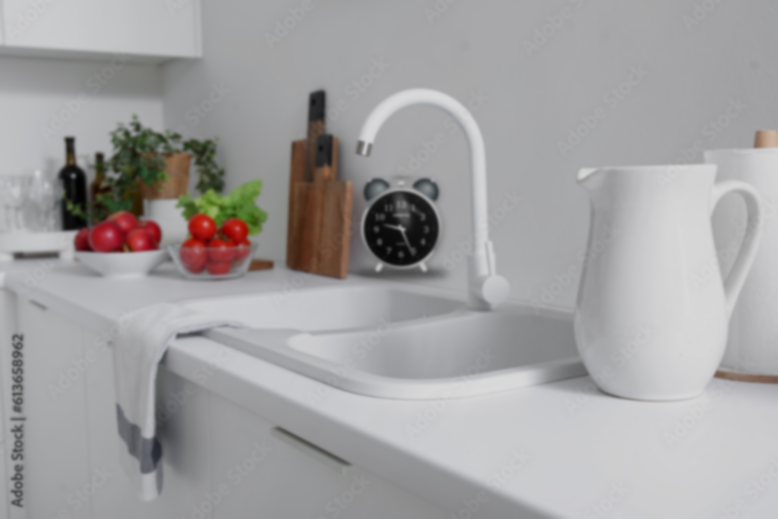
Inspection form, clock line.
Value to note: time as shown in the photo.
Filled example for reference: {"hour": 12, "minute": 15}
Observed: {"hour": 9, "minute": 26}
